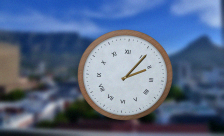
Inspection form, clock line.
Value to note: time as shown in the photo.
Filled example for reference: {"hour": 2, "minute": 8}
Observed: {"hour": 2, "minute": 6}
